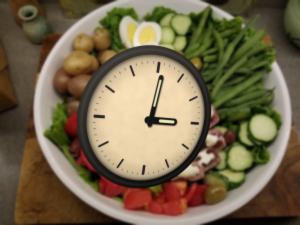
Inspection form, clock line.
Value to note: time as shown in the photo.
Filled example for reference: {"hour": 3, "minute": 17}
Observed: {"hour": 3, "minute": 1}
